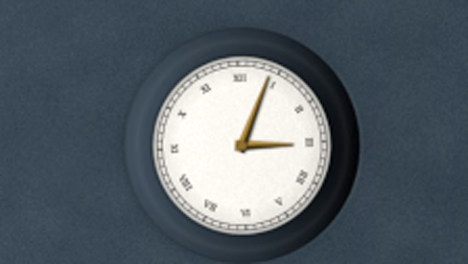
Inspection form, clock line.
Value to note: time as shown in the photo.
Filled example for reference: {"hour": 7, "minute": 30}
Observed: {"hour": 3, "minute": 4}
